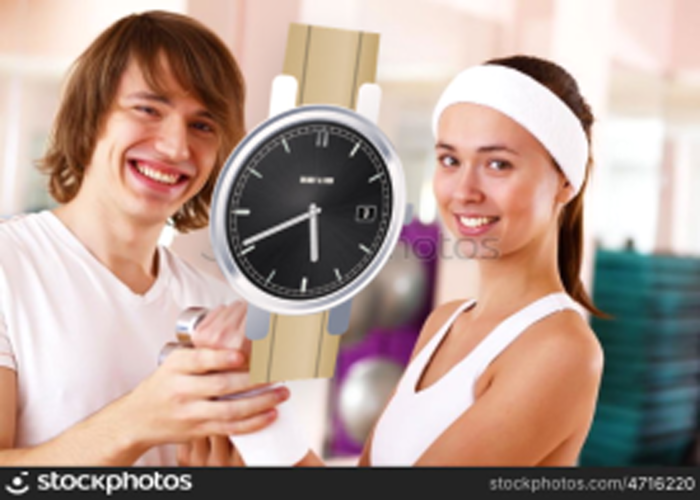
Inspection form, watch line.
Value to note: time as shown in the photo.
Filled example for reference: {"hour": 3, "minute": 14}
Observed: {"hour": 5, "minute": 41}
